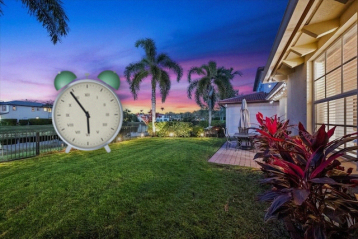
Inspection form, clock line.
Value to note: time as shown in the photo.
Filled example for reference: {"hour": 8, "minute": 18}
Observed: {"hour": 5, "minute": 54}
